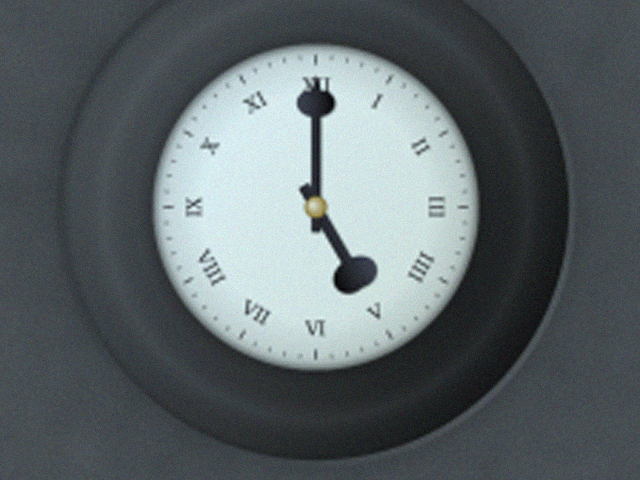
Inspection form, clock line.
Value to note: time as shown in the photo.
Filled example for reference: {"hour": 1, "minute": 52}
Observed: {"hour": 5, "minute": 0}
